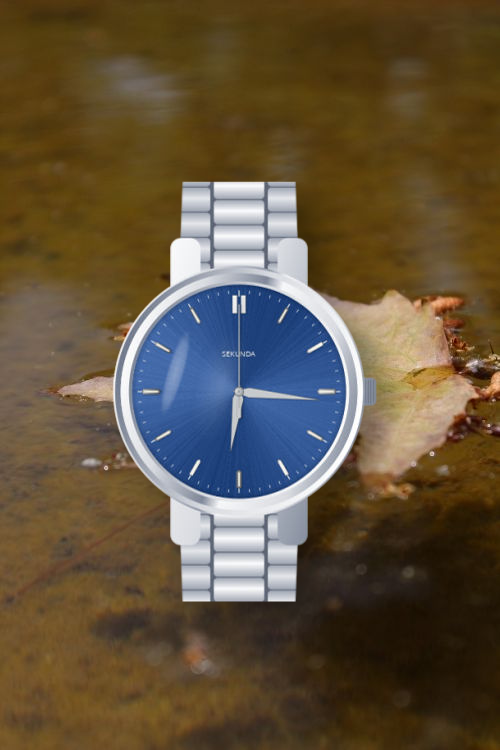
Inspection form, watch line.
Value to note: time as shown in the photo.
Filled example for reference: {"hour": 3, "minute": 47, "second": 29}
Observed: {"hour": 6, "minute": 16, "second": 0}
